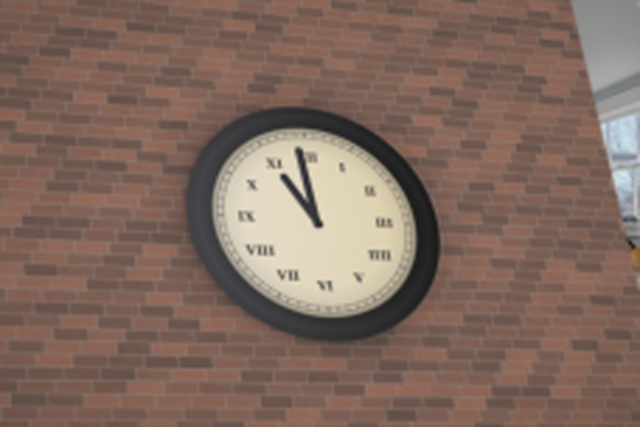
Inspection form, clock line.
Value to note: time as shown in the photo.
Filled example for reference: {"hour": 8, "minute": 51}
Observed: {"hour": 10, "minute": 59}
